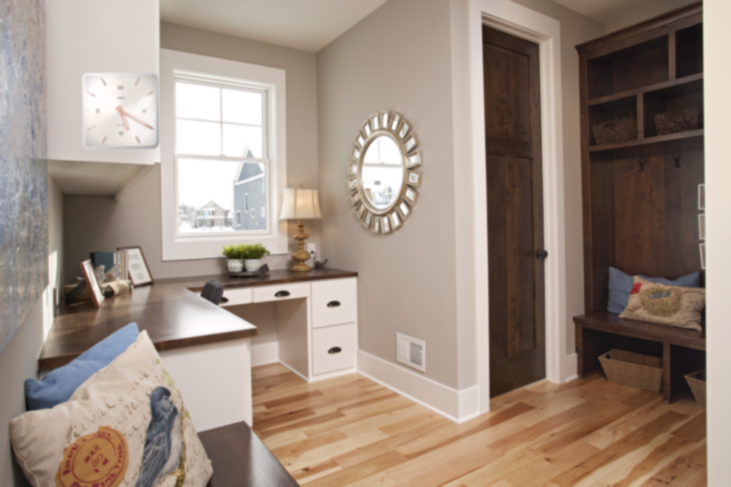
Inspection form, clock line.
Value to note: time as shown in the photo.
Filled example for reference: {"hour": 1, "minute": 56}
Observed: {"hour": 5, "minute": 20}
